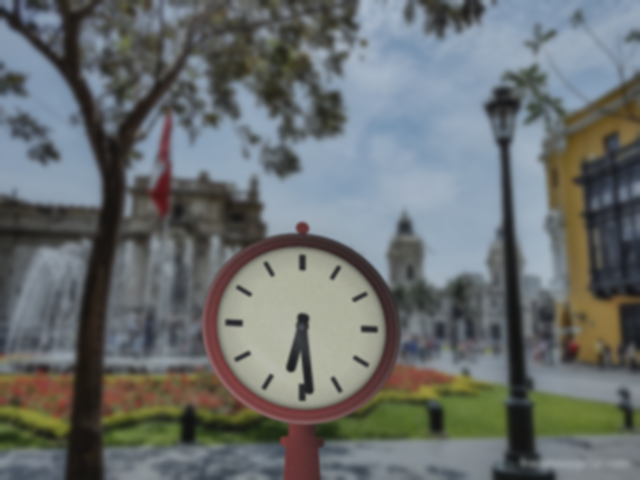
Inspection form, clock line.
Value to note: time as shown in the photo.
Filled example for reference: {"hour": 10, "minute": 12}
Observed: {"hour": 6, "minute": 29}
